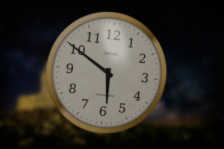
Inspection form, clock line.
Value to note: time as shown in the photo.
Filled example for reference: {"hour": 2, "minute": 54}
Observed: {"hour": 5, "minute": 50}
